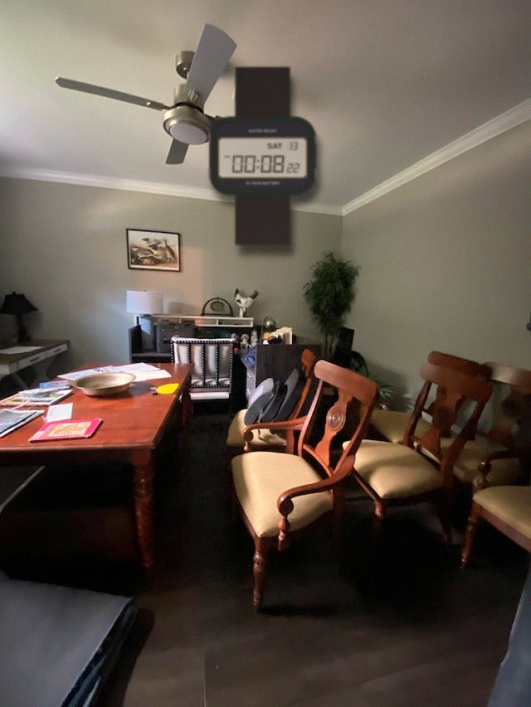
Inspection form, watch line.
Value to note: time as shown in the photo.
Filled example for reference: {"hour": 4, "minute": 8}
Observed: {"hour": 0, "minute": 8}
